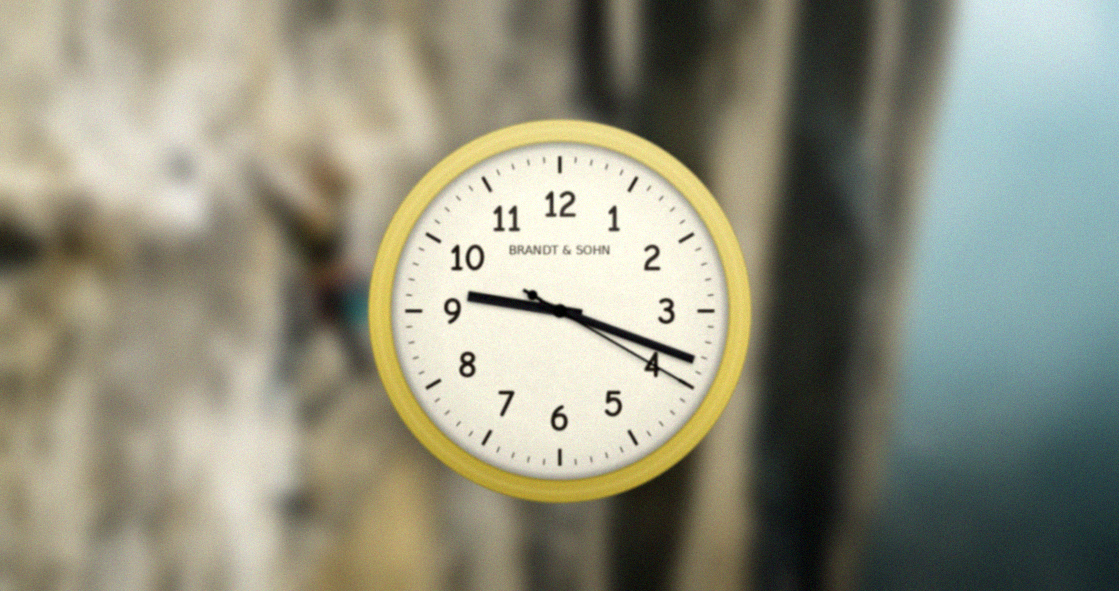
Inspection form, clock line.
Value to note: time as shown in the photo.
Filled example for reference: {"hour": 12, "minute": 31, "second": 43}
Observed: {"hour": 9, "minute": 18, "second": 20}
